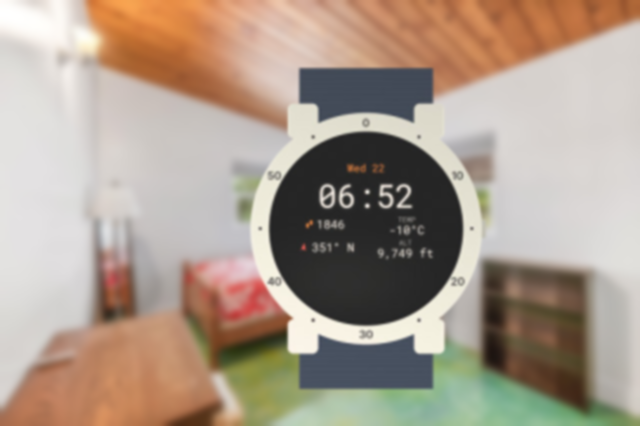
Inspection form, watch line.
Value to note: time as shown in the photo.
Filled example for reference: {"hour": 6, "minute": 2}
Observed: {"hour": 6, "minute": 52}
